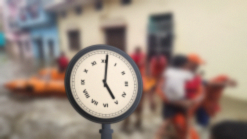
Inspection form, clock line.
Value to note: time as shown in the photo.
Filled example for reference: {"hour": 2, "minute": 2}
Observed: {"hour": 5, "minute": 1}
